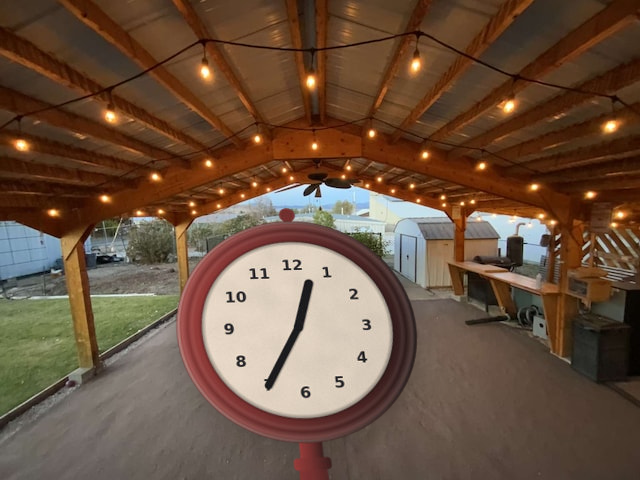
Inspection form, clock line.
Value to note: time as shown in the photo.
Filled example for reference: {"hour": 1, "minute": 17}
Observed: {"hour": 12, "minute": 35}
